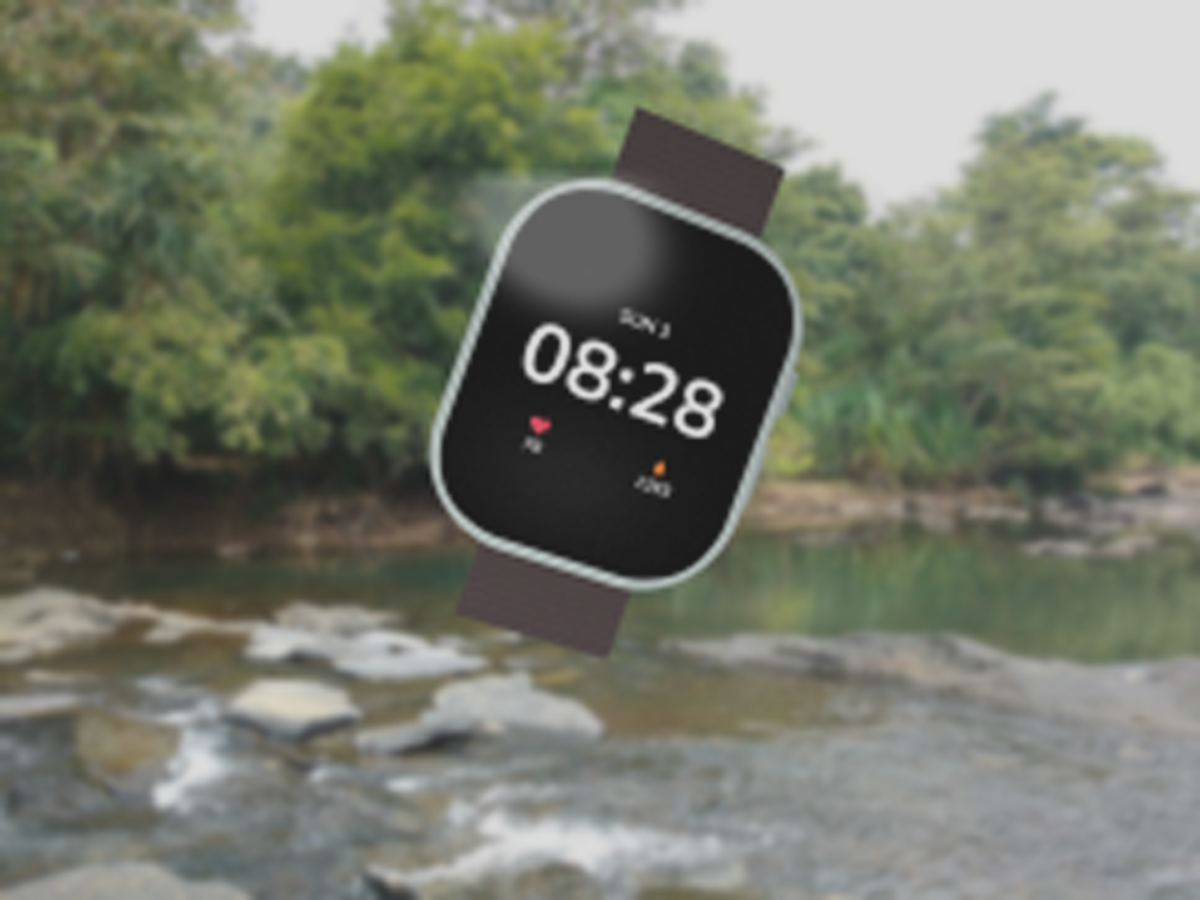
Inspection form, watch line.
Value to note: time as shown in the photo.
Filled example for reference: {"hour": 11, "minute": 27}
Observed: {"hour": 8, "minute": 28}
